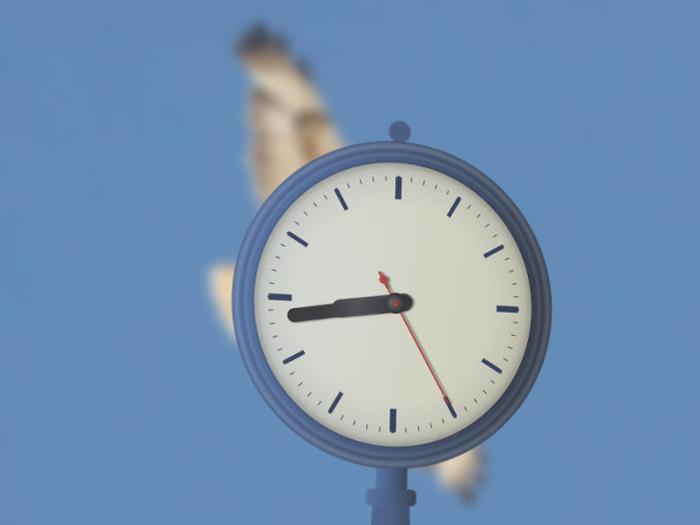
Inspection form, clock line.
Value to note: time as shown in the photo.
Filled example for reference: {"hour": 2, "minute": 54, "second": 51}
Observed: {"hour": 8, "minute": 43, "second": 25}
